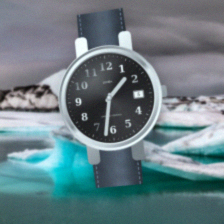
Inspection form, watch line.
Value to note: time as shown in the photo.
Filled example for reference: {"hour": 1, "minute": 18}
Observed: {"hour": 1, "minute": 32}
